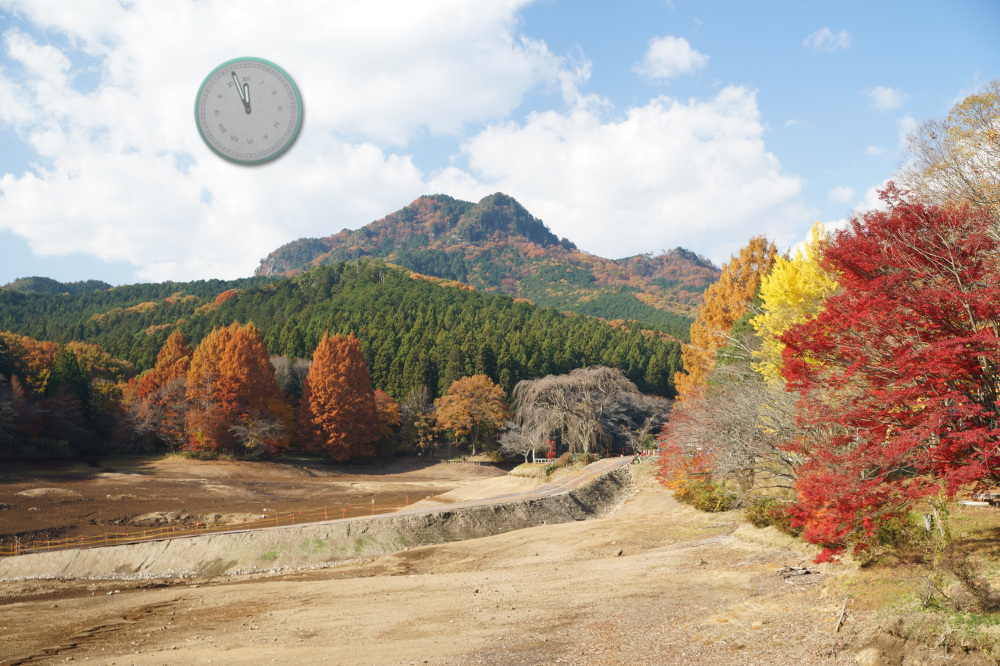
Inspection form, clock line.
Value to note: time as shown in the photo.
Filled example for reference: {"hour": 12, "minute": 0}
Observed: {"hour": 11, "minute": 57}
